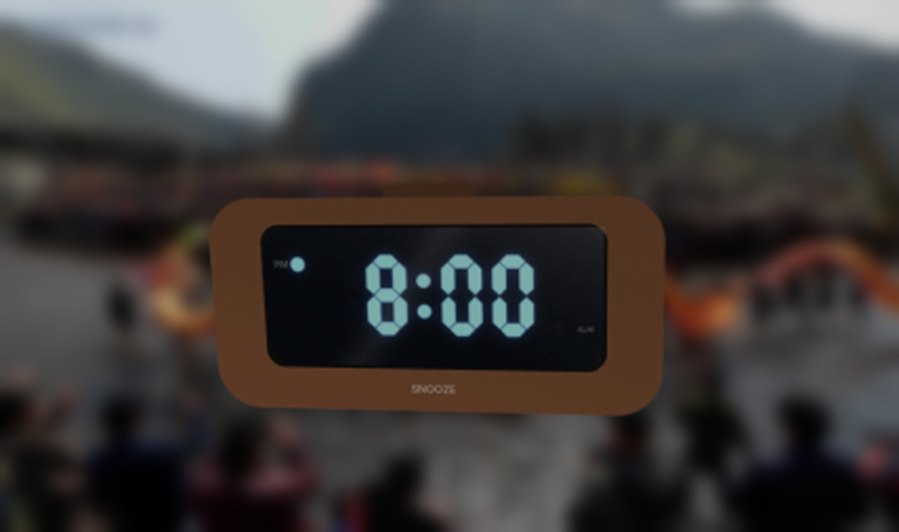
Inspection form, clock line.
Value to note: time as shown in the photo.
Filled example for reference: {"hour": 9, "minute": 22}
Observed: {"hour": 8, "minute": 0}
